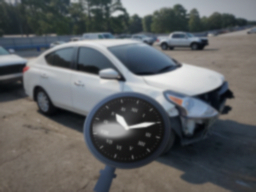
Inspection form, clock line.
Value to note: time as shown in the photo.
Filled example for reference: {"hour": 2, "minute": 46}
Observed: {"hour": 10, "minute": 10}
